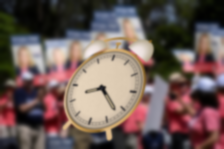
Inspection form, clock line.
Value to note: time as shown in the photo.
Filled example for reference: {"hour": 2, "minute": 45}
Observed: {"hour": 8, "minute": 22}
